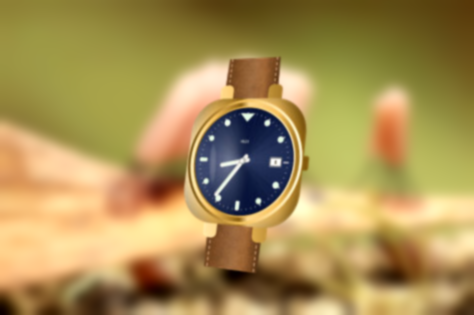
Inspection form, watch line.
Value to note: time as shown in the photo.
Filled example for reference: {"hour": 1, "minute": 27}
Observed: {"hour": 8, "minute": 36}
